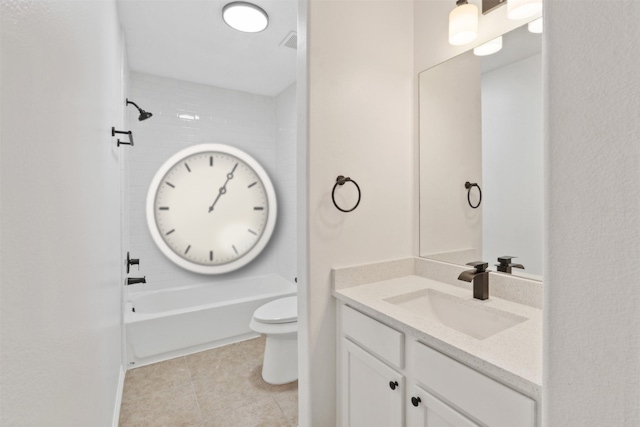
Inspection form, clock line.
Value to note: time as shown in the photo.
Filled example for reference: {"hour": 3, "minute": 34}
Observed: {"hour": 1, "minute": 5}
